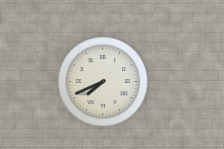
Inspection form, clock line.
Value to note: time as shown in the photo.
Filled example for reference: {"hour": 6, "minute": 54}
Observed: {"hour": 7, "minute": 41}
